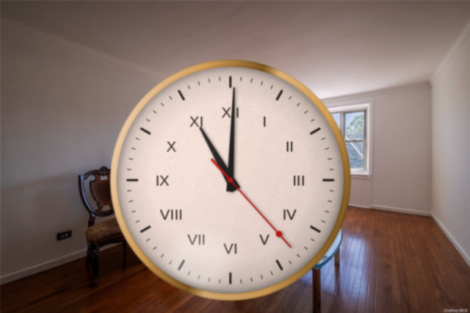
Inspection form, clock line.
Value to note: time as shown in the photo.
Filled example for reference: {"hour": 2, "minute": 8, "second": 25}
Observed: {"hour": 11, "minute": 0, "second": 23}
